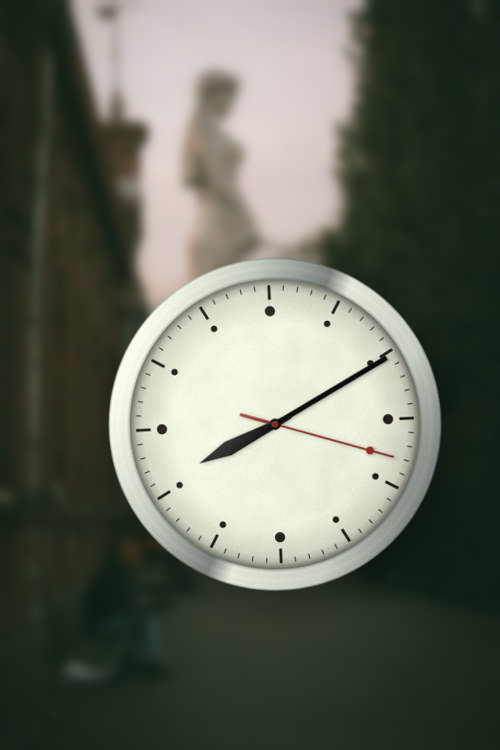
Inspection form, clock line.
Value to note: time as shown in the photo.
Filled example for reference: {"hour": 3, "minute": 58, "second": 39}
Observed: {"hour": 8, "minute": 10, "second": 18}
